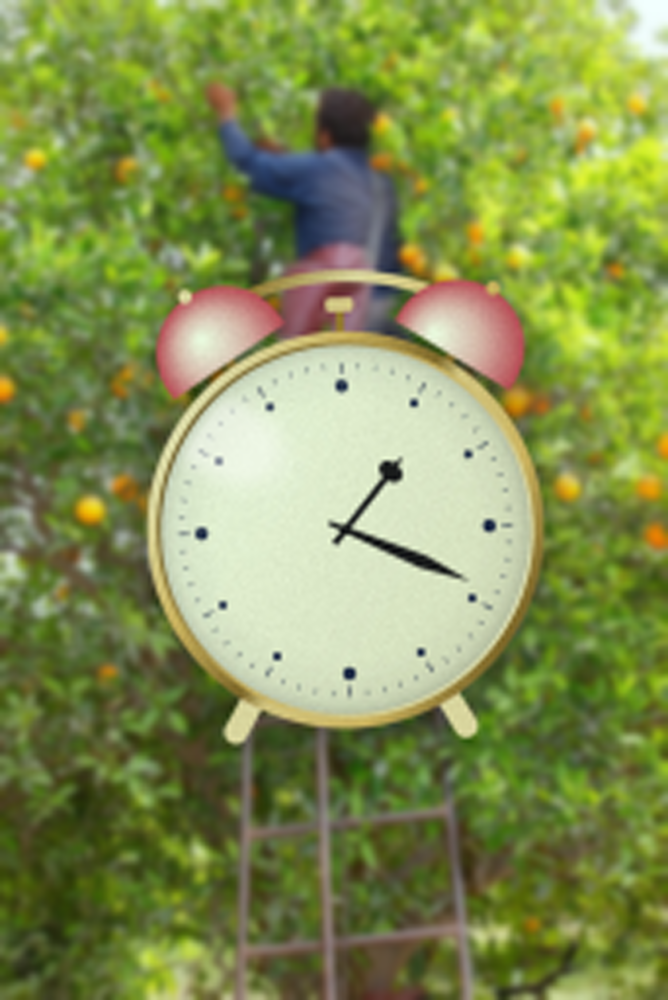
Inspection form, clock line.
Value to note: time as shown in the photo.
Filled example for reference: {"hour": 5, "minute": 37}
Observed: {"hour": 1, "minute": 19}
